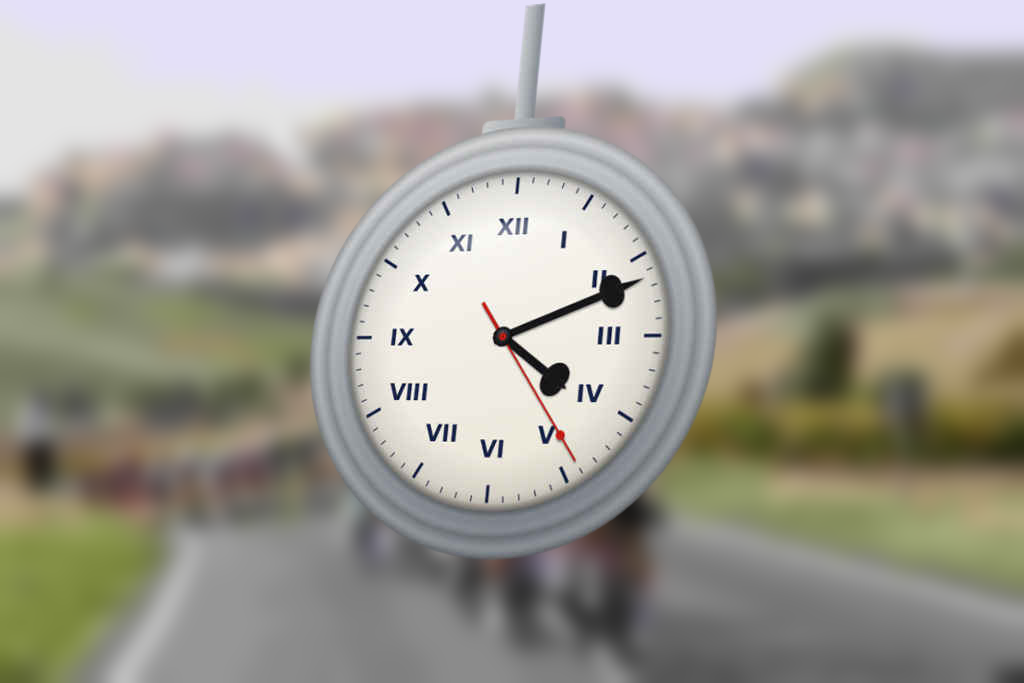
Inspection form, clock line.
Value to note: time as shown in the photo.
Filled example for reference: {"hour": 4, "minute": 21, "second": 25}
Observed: {"hour": 4, "minute": 11, "second": 24}
